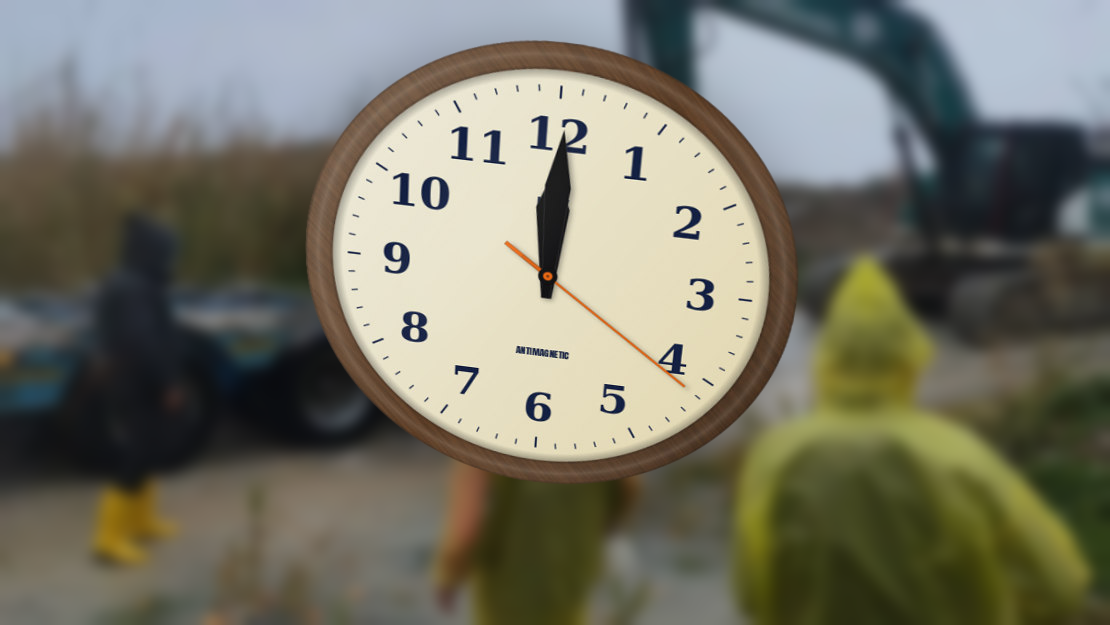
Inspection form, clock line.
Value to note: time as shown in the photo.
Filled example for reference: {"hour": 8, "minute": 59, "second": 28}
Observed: {"hour": 12, "minute": 0, "second": 21}
